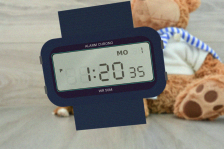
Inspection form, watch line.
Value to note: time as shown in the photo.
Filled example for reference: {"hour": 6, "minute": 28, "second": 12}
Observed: {"hour": 1, "minute": 20, "second": 35}
